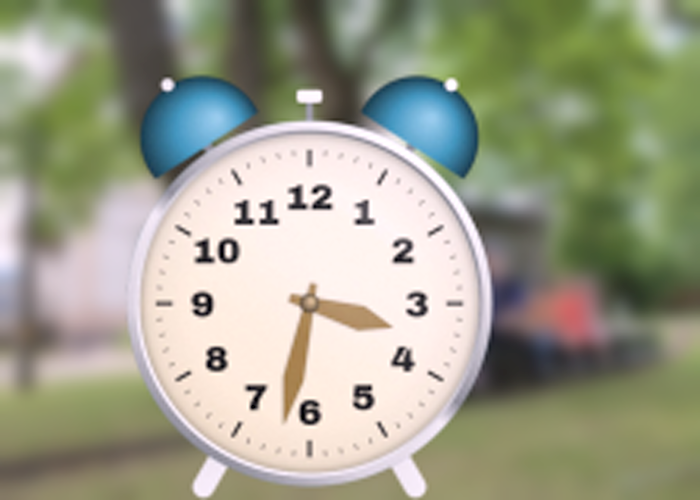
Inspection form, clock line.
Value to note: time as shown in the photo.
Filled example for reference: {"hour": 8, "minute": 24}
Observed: {"hour": 3, "minute": 32}
